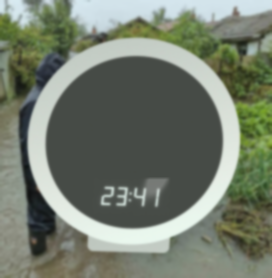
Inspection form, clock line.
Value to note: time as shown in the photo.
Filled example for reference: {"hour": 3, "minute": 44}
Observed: {"hour": 23, "minute": 41}
